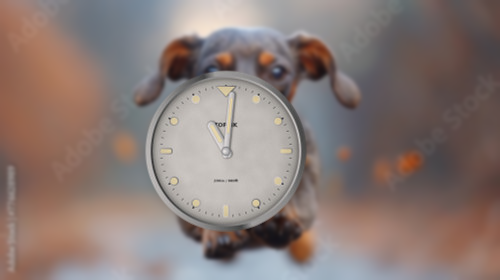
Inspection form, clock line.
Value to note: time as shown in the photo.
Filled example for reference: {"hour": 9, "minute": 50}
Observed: {"hour": 11, "minute": 1}
